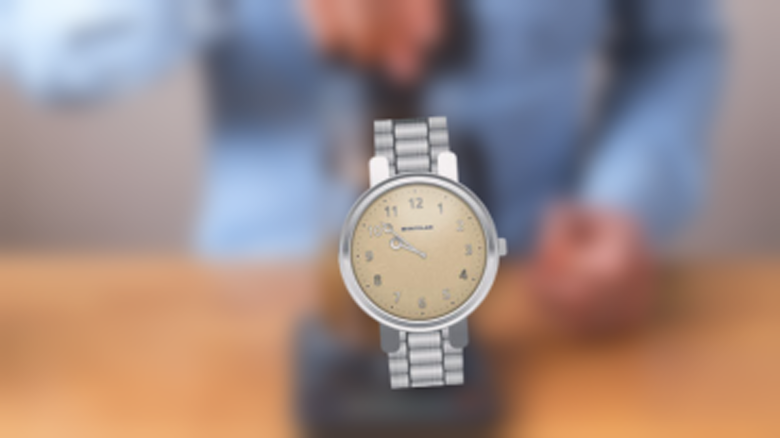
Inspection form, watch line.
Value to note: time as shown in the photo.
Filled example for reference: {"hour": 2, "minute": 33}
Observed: {"hour": 9, "minute": 52}
